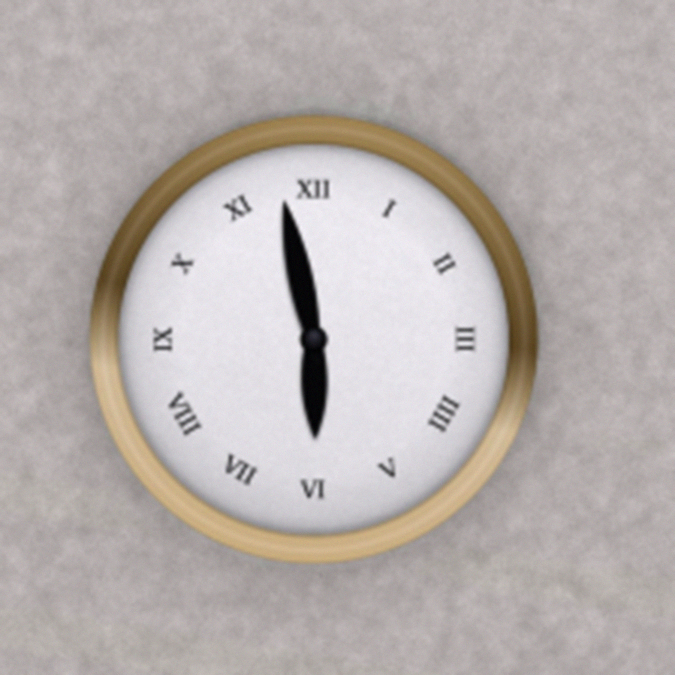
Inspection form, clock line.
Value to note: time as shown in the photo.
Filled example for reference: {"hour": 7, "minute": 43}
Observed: {"hour": 5, "minute": 58}
